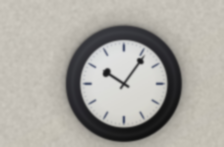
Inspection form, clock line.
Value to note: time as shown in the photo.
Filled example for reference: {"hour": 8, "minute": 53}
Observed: {"hour": 10, "minute": 6}
